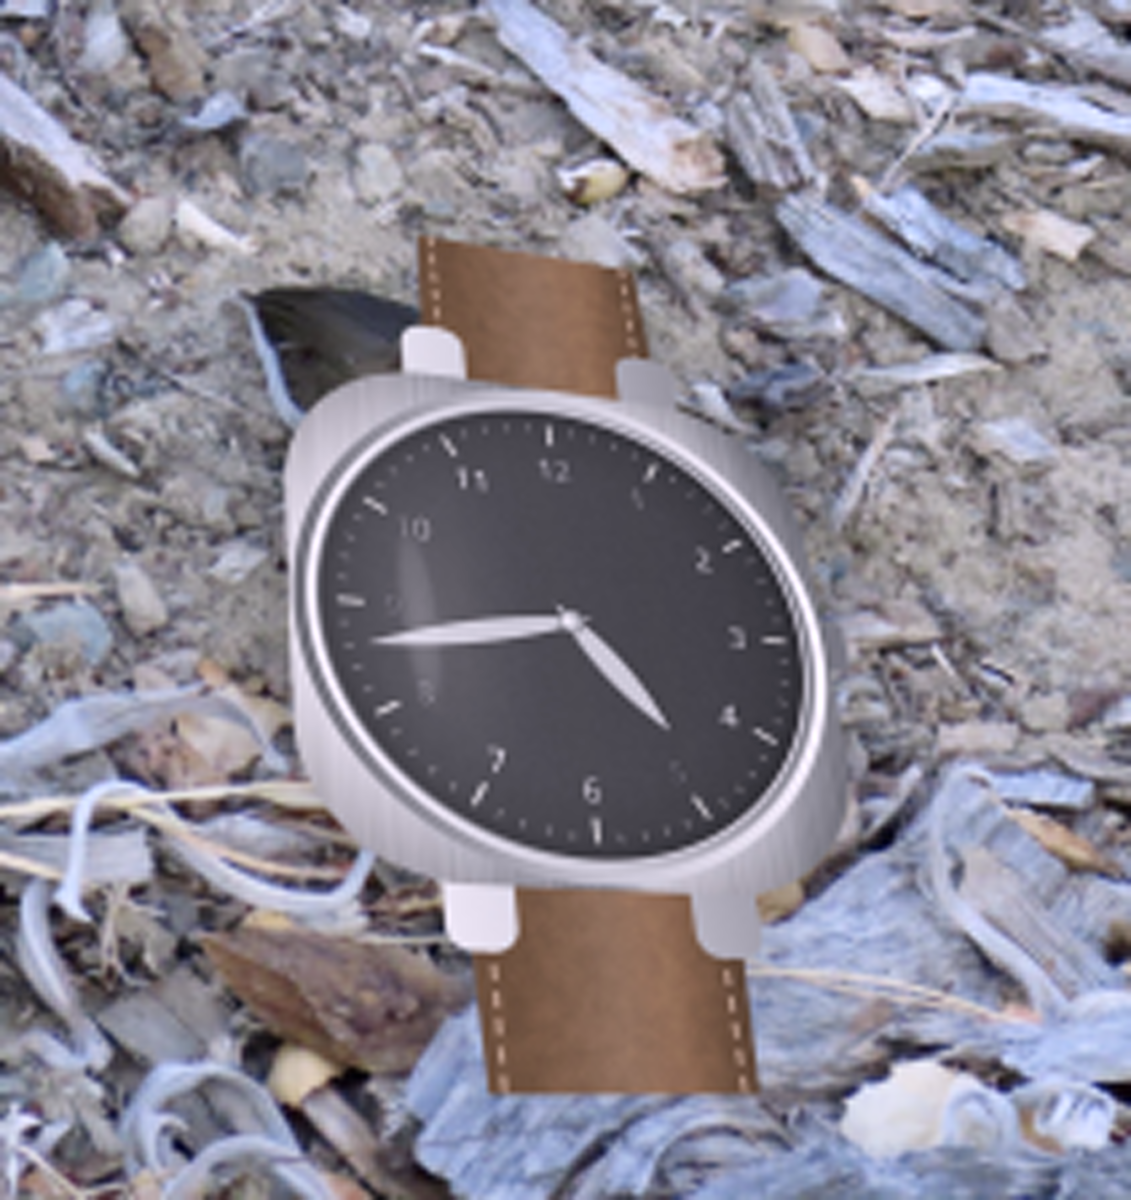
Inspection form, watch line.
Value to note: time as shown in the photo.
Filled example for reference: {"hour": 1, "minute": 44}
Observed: {"hour": 4, "minute": 43}
